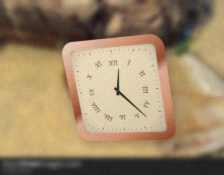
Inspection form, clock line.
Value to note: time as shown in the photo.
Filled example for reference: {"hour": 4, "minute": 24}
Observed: {"hour": 12, "minute": 23}
